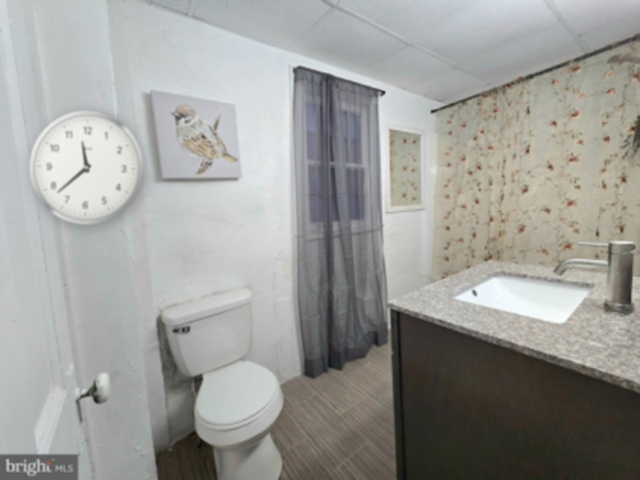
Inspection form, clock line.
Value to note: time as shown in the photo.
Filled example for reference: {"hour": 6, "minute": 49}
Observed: {"hour": 11, "minute": 38}
